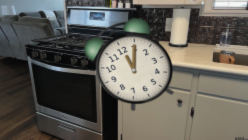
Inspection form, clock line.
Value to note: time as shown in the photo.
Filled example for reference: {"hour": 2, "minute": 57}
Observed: {"hour": 12, "minute": 5}
